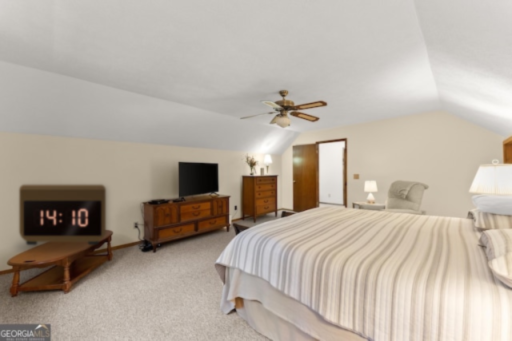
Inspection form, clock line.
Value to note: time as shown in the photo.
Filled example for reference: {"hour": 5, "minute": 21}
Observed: {"hour": 14, "minute": 10}
